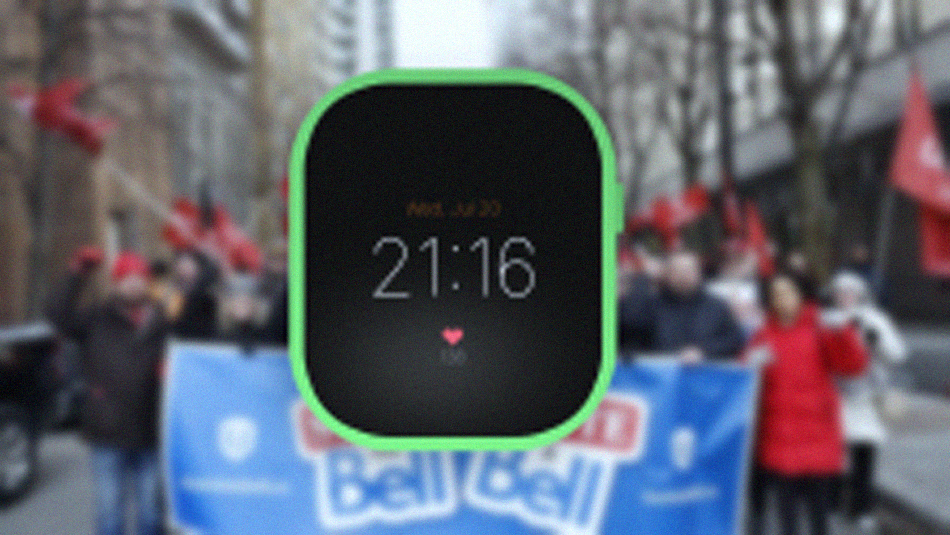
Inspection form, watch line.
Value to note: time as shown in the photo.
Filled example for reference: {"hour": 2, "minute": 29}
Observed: {"hour": 21, "minute": 16}
